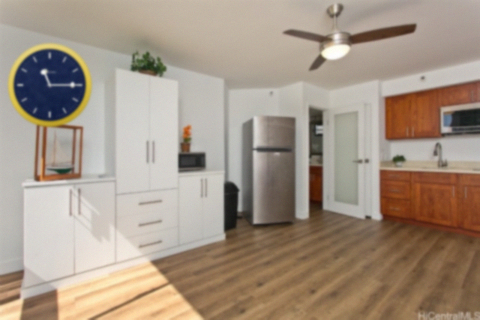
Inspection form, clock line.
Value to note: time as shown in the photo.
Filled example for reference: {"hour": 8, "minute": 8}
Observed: {"hour": 11, "minute": 15}
